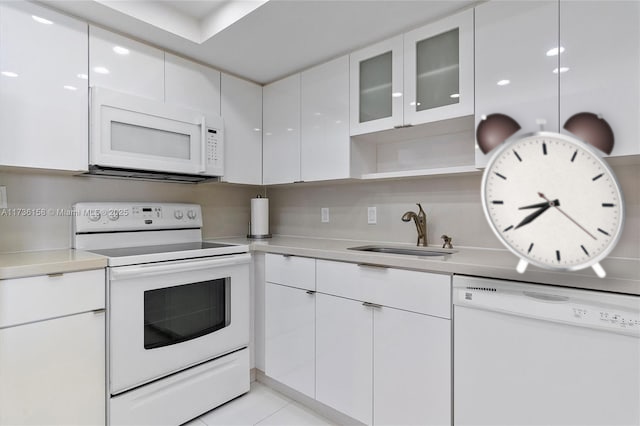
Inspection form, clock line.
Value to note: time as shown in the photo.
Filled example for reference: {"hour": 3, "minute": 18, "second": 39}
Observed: {"hour": 8, "minute": 39, "second": 22}
